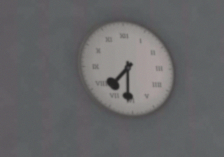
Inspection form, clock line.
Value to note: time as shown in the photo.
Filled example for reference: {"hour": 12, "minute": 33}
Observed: {"hour": 7, "minute": 31}
